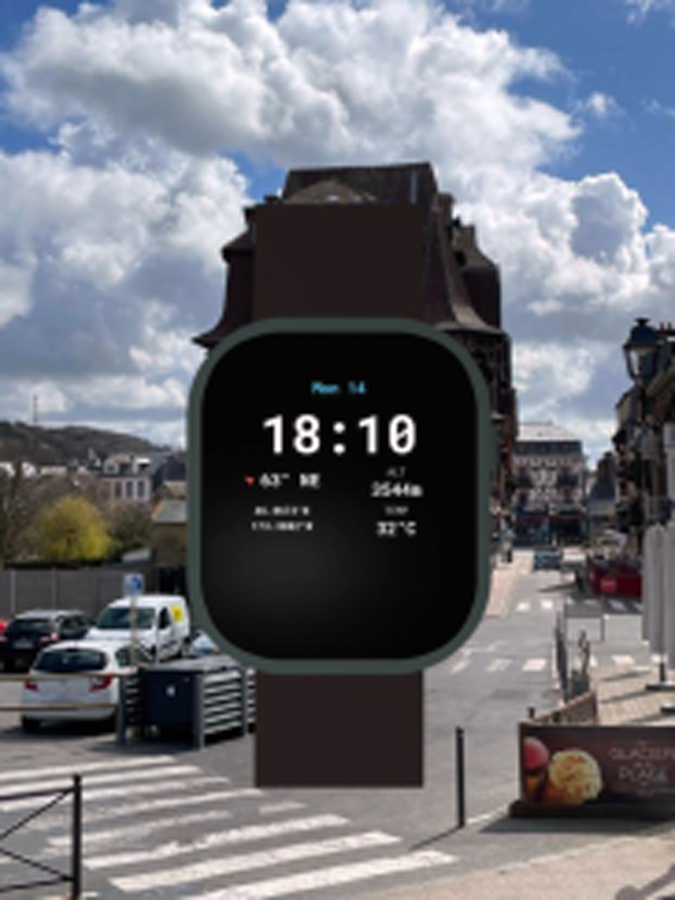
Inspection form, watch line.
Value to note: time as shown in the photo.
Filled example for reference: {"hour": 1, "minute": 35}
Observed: {"hour": 18, "minute": 10}
